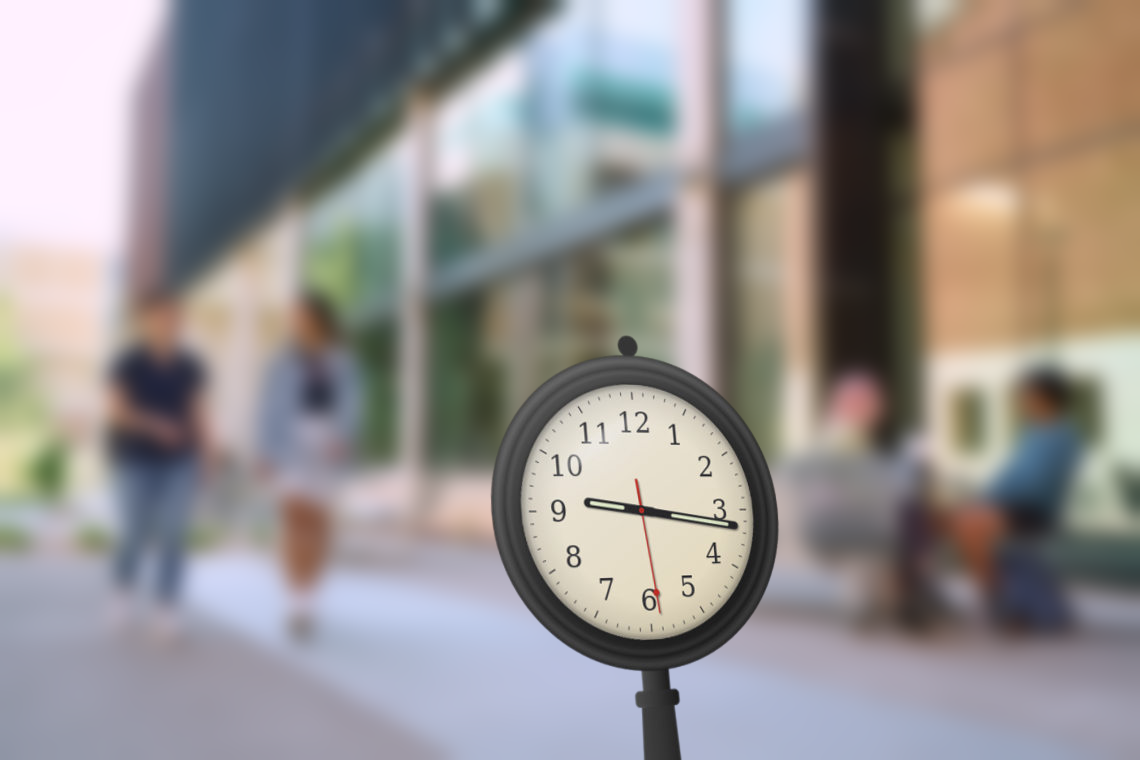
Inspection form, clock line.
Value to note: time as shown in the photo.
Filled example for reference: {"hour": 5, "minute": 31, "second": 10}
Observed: {"hour": 9, "minute": 16, "second": 29}
